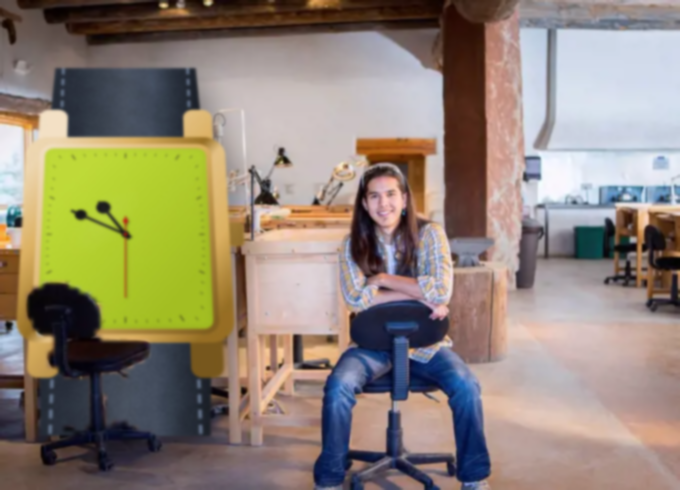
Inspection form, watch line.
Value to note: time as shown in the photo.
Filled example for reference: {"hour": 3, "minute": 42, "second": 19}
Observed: {"hour": 10, "minute": 49, "second": 30}
